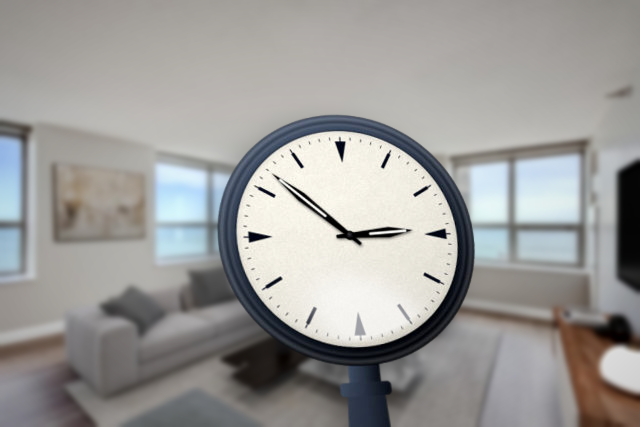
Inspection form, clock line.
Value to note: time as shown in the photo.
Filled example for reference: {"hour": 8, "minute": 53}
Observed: {"hour": 2, "minute": 52}
